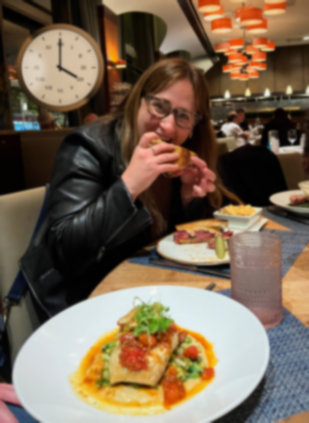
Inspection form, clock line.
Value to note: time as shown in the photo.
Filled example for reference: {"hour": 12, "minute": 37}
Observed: {"hour": 4, "minute": 0}
